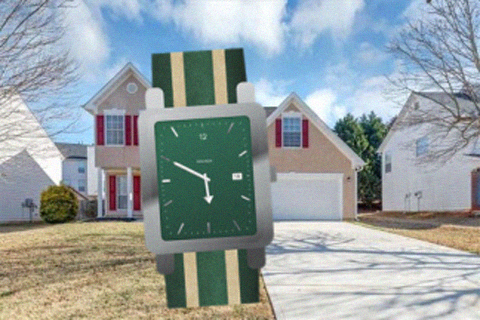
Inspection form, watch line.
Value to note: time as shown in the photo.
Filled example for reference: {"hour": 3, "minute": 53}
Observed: {"hour": 5, "minute": 50}
